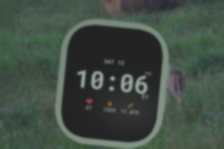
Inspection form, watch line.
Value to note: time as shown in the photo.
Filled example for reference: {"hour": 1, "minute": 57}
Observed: {"hour": 10, "minute": 6}
